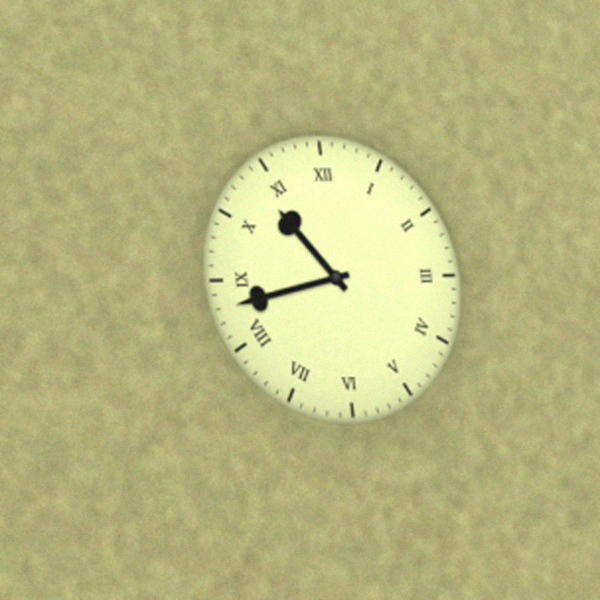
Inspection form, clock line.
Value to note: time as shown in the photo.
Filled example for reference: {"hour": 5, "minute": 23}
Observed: {"hour": 10, "minute": 43}
